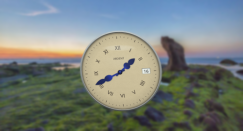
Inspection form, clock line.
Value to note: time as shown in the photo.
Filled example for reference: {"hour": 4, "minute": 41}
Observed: {"hour": 1, "minute": 41}
